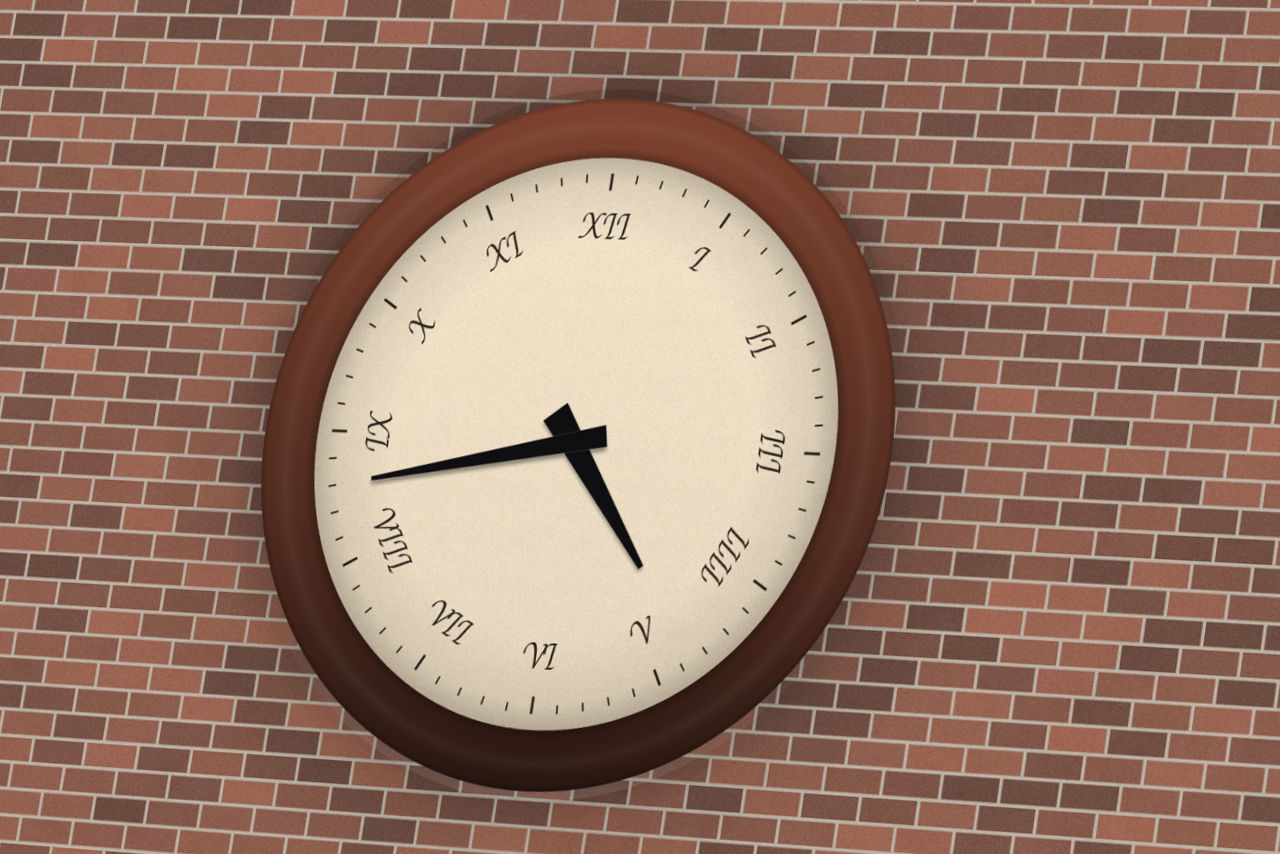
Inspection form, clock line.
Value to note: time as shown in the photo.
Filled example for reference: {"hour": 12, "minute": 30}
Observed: {"hour": 4, "minute": 43}
